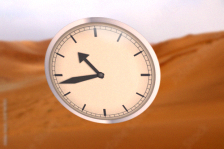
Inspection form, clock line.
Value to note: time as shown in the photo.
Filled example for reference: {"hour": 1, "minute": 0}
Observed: {"hour": 10, "minute": 43}
